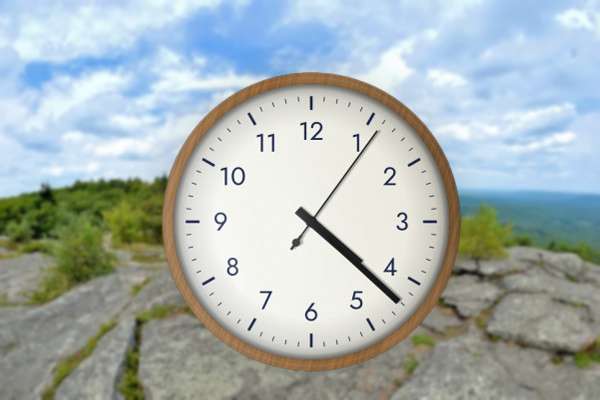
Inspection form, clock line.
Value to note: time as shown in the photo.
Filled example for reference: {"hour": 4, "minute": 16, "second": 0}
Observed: {"hour": 4, "minute": 22, "second": 6}
